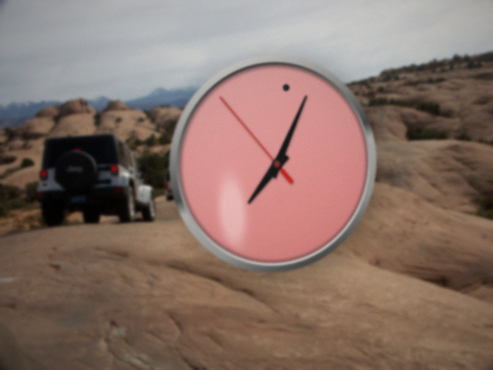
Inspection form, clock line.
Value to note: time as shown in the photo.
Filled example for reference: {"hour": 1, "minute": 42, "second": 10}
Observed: {"hour": 7, "minute": 2, "second": 52}
